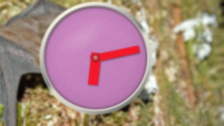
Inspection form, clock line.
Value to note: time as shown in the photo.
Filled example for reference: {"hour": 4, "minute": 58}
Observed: {"hour": 6, "minute": 13}
